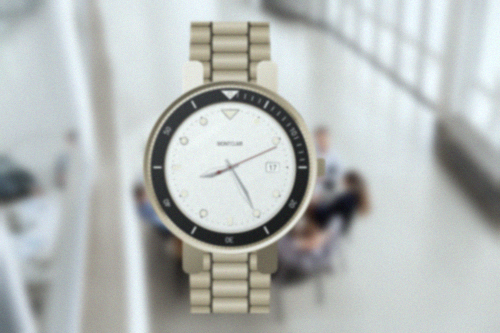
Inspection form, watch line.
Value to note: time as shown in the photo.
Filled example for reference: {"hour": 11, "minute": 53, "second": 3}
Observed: {"hour": 8, "minute": 25, "second": 11}
